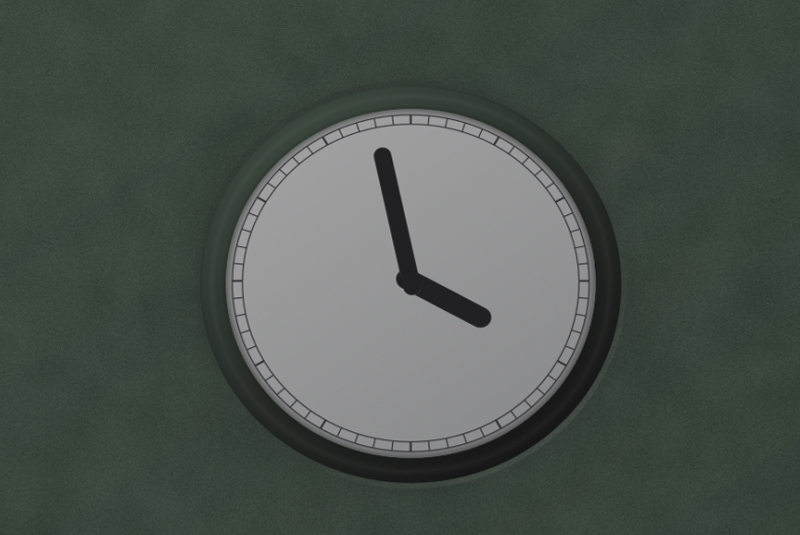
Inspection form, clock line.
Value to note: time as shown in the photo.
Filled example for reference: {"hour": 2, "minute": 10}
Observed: {"hour": 3, "minute": 58}
